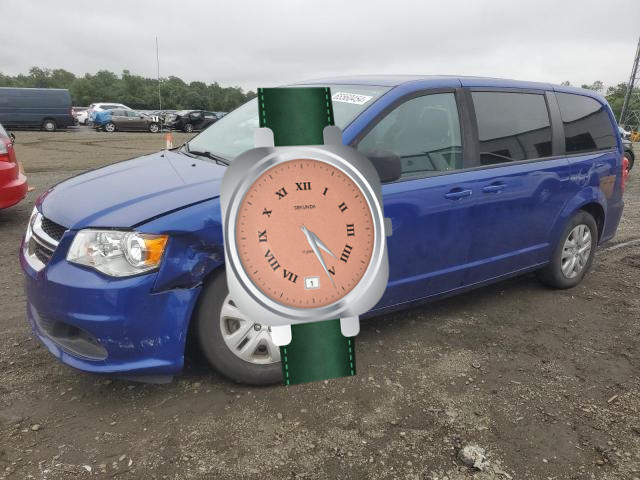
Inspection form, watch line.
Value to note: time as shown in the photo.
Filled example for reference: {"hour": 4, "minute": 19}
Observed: {"hour": 4, "minute": 26}
